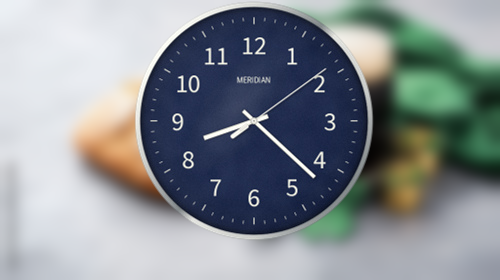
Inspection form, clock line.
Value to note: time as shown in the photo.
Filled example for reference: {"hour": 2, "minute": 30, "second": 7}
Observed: {"hour": 8, "minute": 22, "second": 9}
